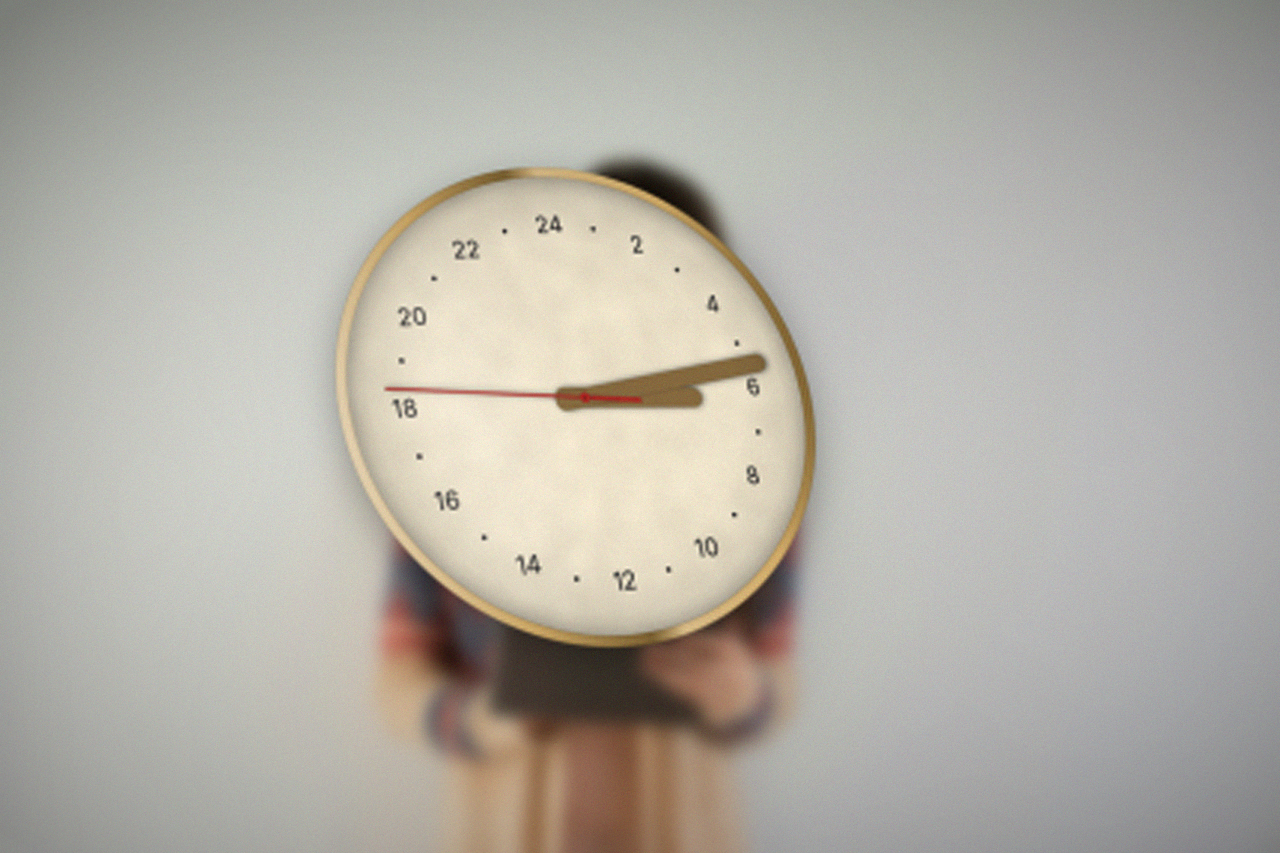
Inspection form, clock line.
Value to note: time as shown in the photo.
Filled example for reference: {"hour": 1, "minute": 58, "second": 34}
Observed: {"hour": 6, "minute": 13, "second": 46}
